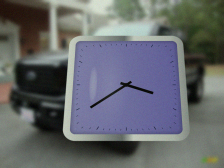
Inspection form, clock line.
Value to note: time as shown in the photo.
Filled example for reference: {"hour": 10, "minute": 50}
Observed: {"hour": 3, "minute": 39}
